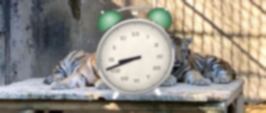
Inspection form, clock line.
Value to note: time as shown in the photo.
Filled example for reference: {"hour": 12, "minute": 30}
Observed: {"hour": 8, "minute": 42}
